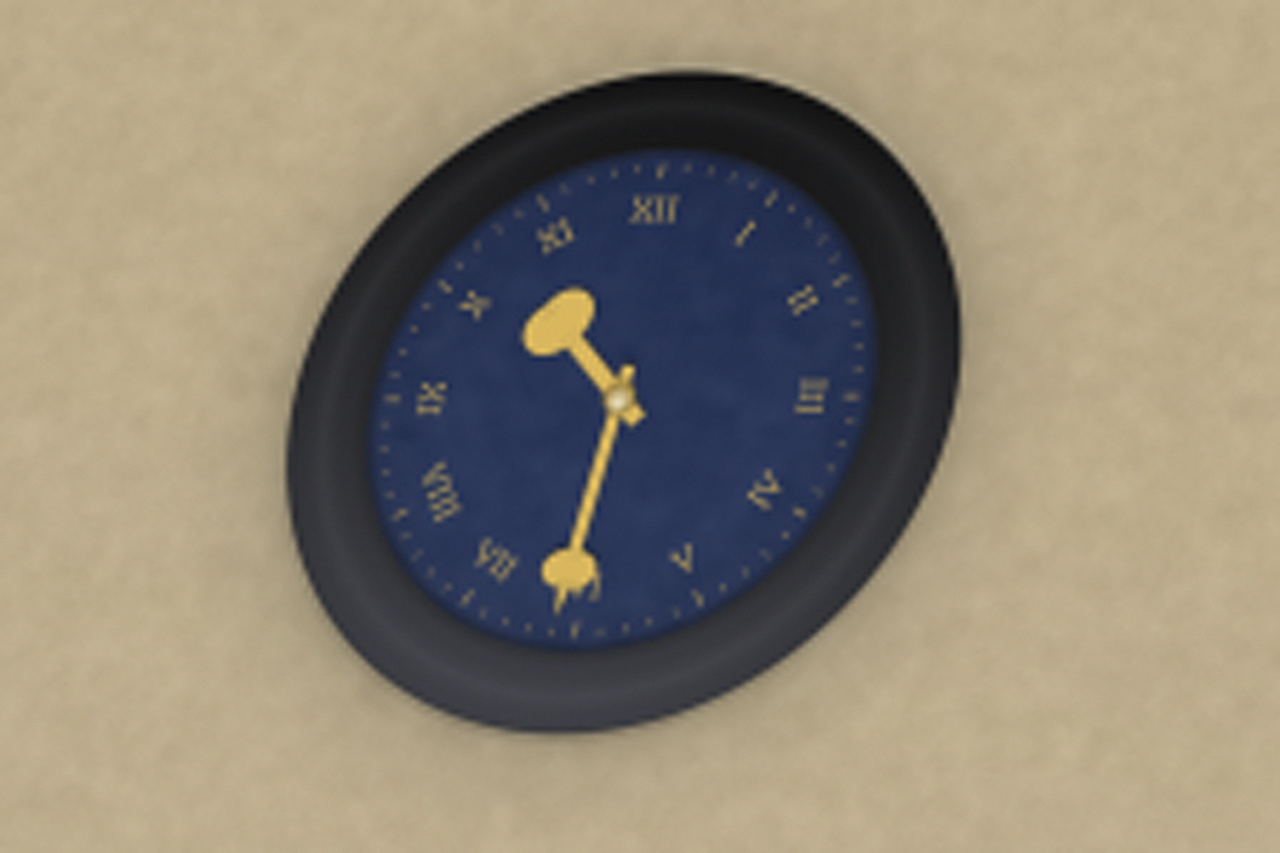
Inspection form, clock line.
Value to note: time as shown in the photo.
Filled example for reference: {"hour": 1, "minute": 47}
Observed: {"hour": 10, "minute": 31}
